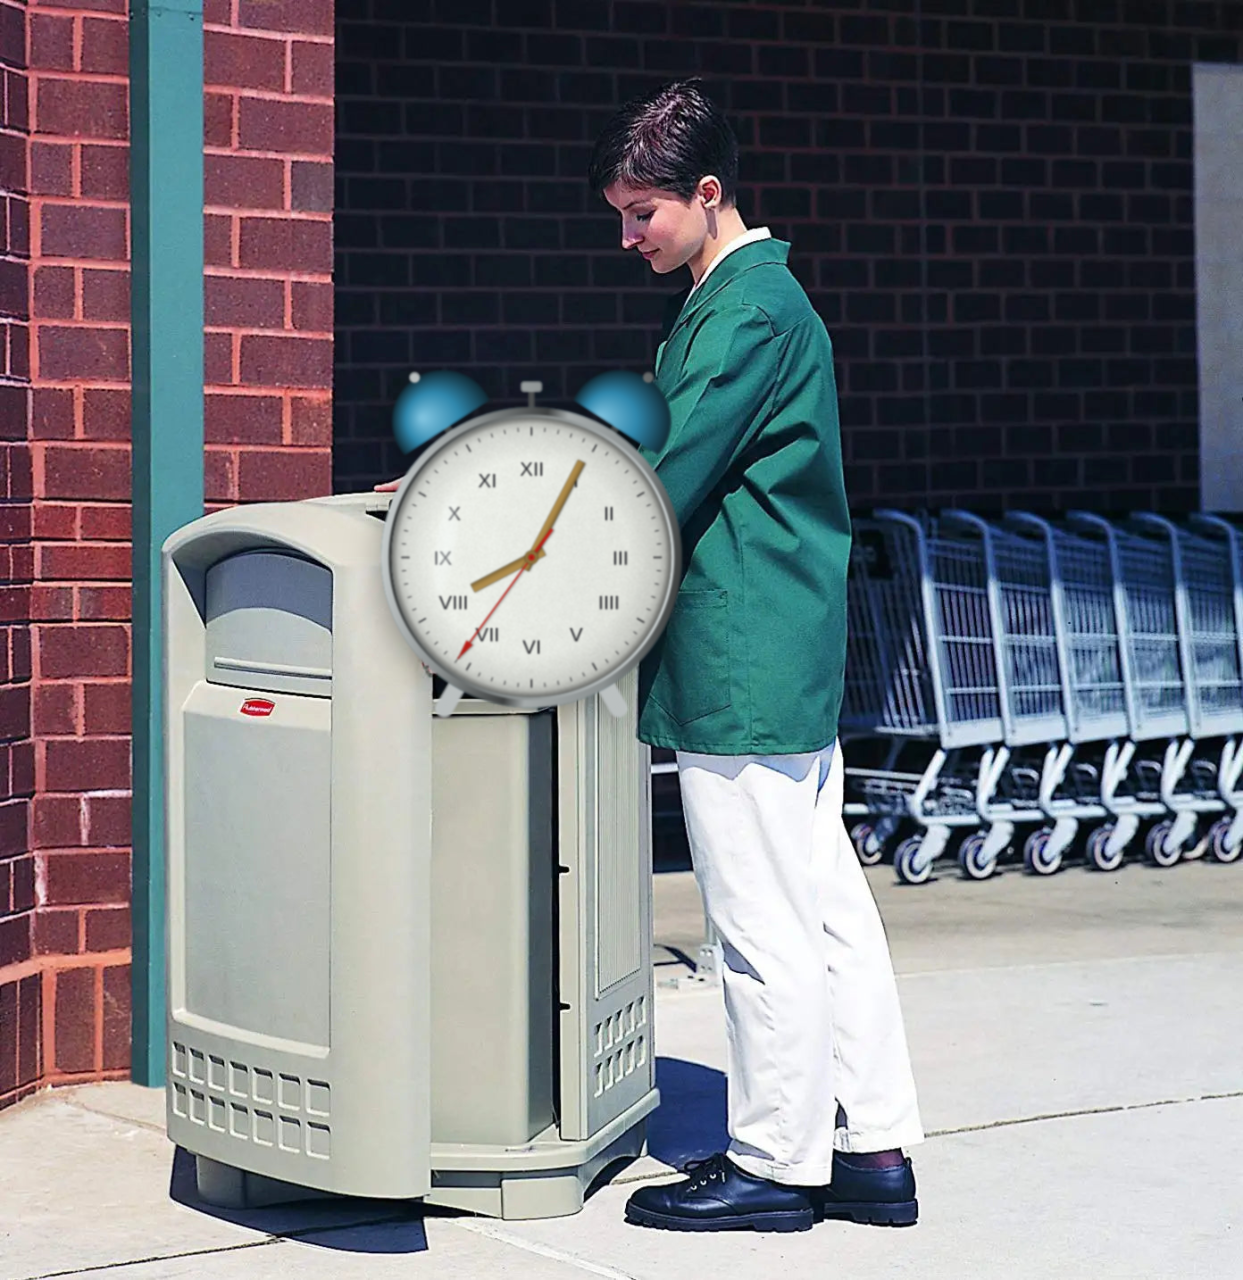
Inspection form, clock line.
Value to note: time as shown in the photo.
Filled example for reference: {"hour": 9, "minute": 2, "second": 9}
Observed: {"hour": 8, "minute": 4, "second": 36}
